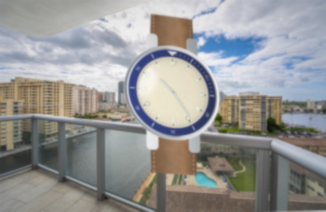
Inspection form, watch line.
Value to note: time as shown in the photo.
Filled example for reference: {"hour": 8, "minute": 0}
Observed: {"hour": 10, "minute": 24}
